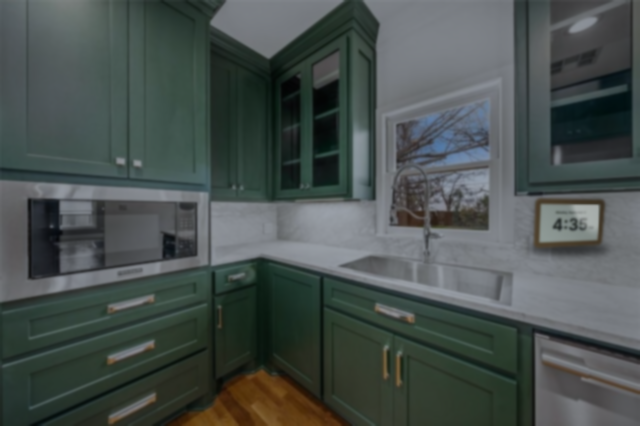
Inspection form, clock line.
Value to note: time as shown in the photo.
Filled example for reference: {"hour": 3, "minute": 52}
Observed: {"hour": 4, "minute": 35}
